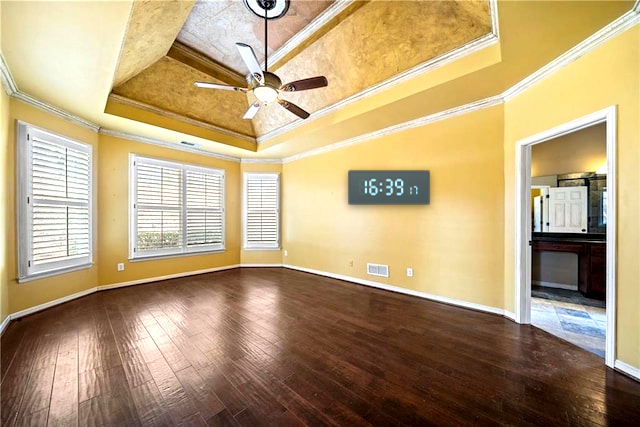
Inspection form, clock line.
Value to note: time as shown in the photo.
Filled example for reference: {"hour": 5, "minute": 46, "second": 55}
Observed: {"hour": 16, "minute": 39, "second": 17}
